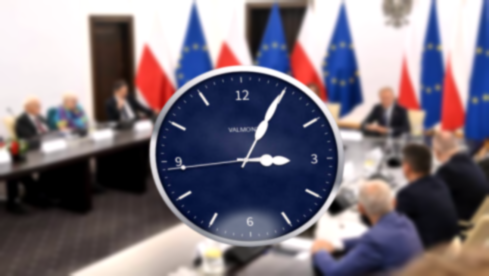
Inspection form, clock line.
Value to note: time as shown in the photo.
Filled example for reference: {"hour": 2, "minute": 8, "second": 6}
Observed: {"hour": 3, "minute": 4, "second": 44}
